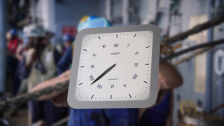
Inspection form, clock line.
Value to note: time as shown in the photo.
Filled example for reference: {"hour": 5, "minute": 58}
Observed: {"hour": 7, "minute": 38}
